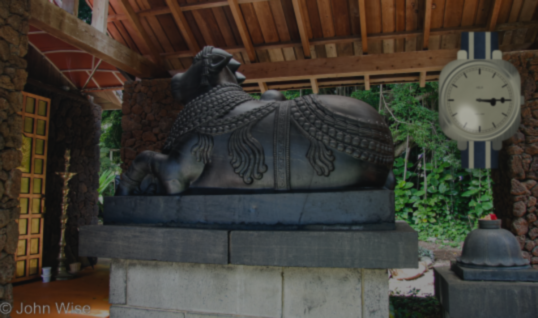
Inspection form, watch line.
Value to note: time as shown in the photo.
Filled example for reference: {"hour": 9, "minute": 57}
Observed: {"hour": 3, "minute": 15}
